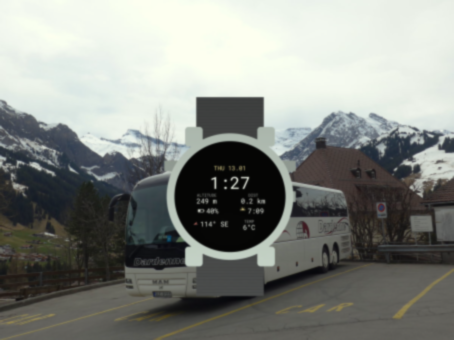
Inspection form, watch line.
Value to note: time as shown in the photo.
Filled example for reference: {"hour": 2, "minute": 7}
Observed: {"hour": 1, "minute": 27}
